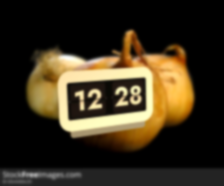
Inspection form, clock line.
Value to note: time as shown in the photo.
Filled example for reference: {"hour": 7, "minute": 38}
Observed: {"hour": 12, "minute": 28}
